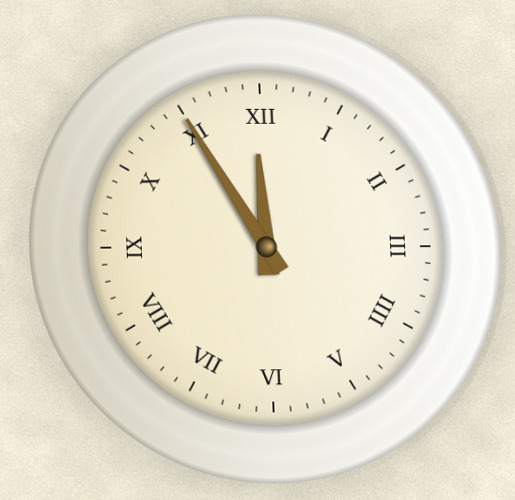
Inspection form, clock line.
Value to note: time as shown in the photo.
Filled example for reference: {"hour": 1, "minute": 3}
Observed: {"hour": 11, "minute": 55}
